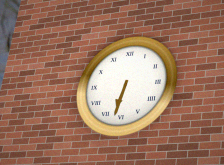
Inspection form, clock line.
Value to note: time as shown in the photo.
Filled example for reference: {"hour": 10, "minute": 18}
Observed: {"hour": 6, "minute": 32}
